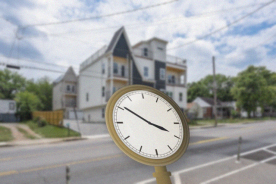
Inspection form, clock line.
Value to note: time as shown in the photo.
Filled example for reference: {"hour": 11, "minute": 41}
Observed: {"hour": 3, "minute": 51}
